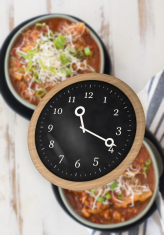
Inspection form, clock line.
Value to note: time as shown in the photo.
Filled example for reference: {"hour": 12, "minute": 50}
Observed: {"hour": 11, "minute": 19}
